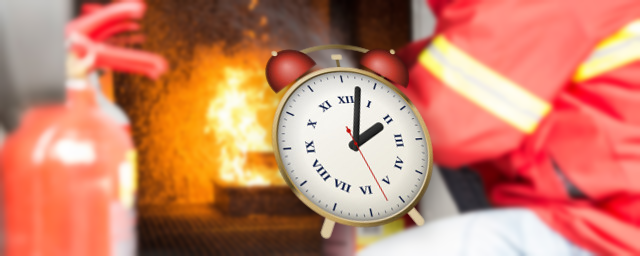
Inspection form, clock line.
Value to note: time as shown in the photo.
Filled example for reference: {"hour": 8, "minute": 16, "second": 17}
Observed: {"hour": 2, "minute": 2, "second": 27}
